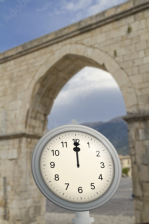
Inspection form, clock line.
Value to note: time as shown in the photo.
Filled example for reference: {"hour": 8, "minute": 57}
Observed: {"hour": 12, "minute": 0}
